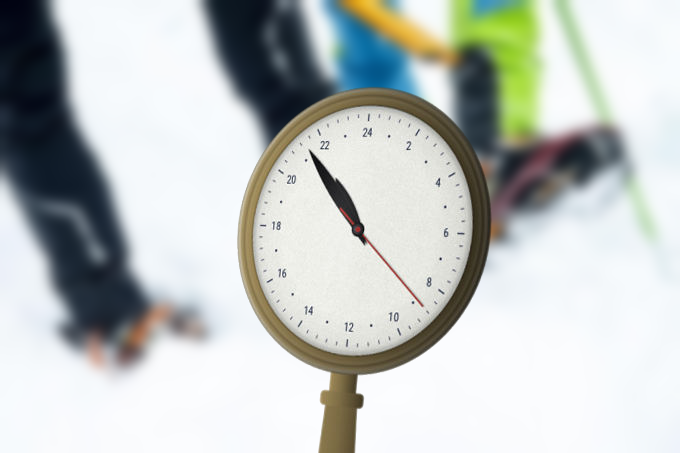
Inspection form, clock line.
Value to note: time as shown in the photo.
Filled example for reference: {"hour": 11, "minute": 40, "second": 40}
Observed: {"hour": 21, "minute": 53, "second": 22}
